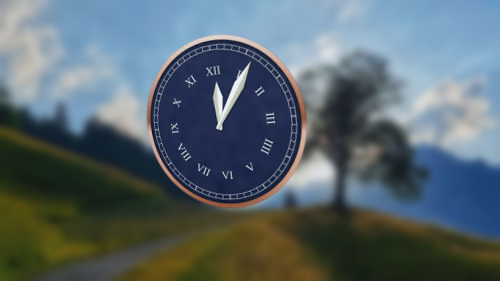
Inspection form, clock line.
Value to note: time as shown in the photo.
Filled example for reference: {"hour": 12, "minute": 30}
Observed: {"hour": 12, "minute": 6}
